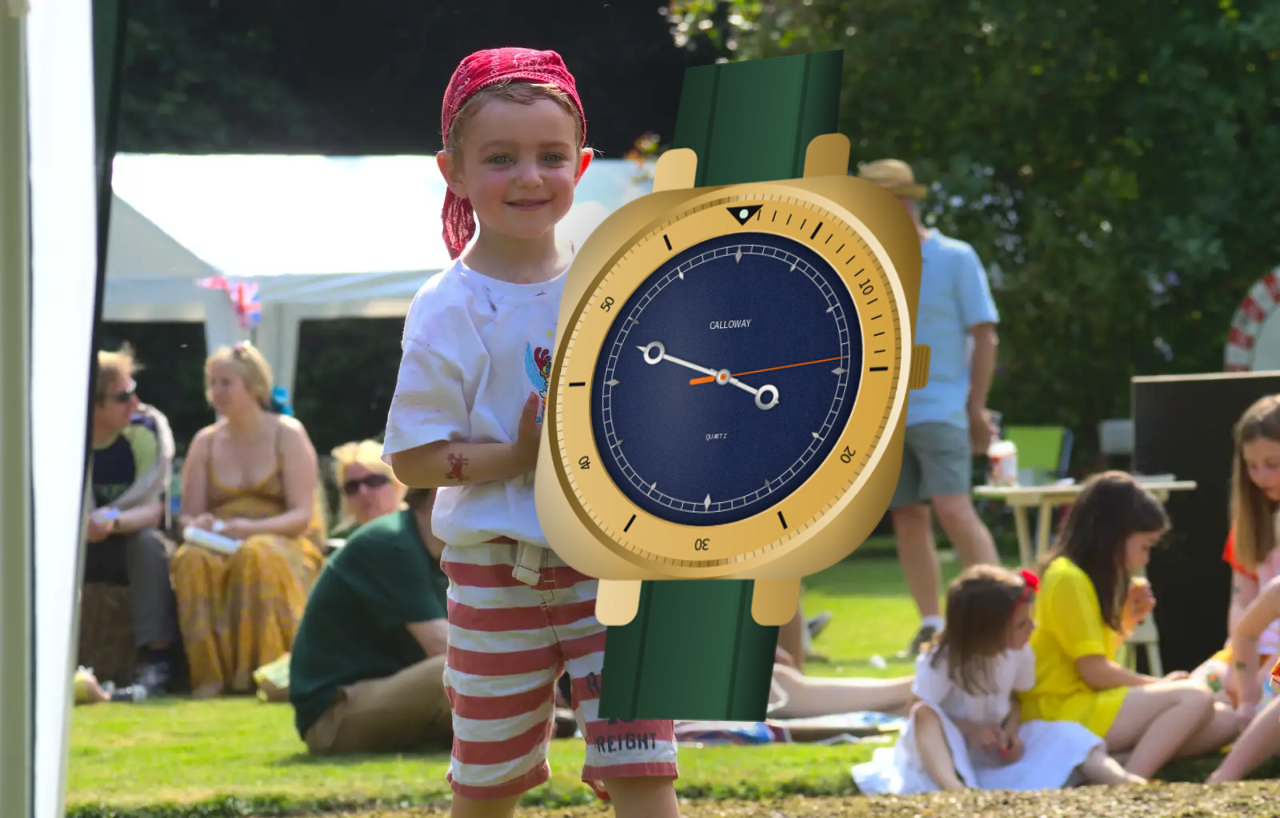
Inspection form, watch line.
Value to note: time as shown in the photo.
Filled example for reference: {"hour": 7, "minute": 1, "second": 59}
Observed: {"hour": 3, "minute": 48, "second": 14}
